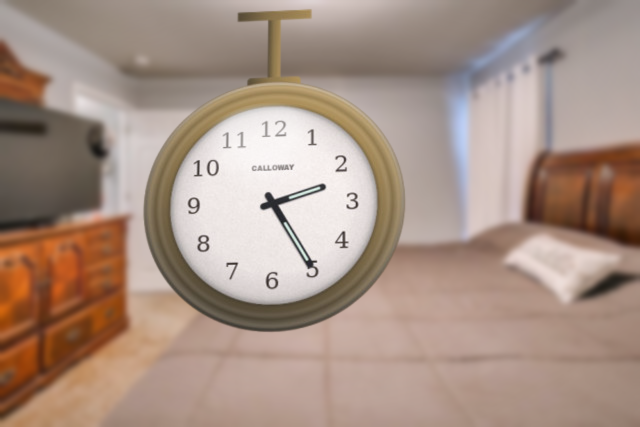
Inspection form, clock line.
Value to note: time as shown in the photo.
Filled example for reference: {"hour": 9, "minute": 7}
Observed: {"hour": 2, "minute": 25}
